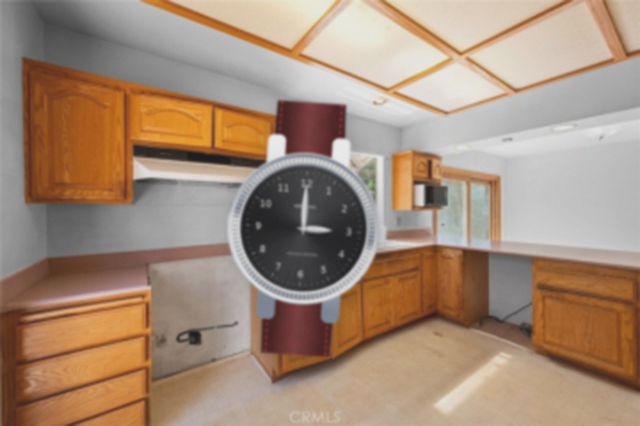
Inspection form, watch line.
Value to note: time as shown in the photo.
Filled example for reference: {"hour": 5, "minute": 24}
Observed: {"hour": 3, "minute": 0}
